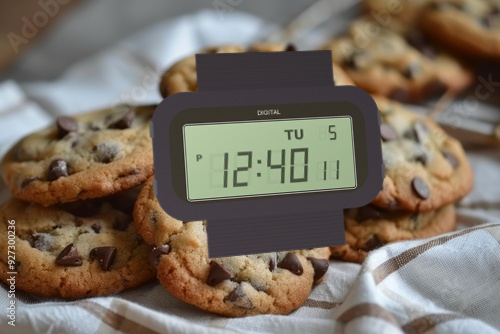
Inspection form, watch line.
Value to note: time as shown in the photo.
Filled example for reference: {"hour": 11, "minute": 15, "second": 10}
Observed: {"hour": 12, "minute": 40, "second": 11}
